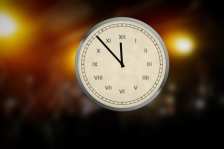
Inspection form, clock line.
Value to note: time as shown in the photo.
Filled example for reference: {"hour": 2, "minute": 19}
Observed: {"hour": 11, "minute": 53}
